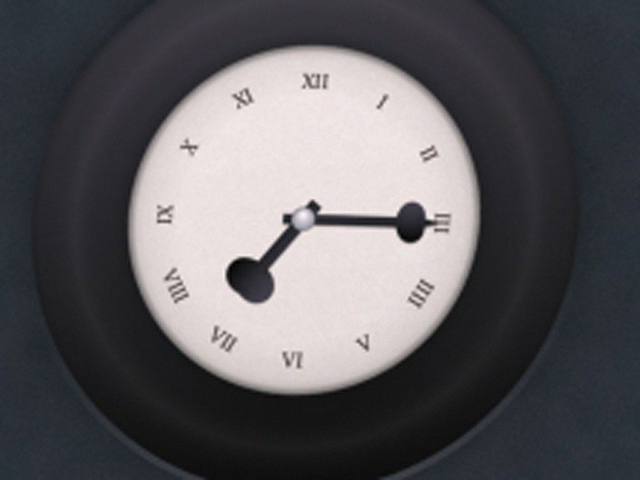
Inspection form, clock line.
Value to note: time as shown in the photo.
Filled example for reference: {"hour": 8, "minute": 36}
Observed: {"hour": 7, "minute": 15}
